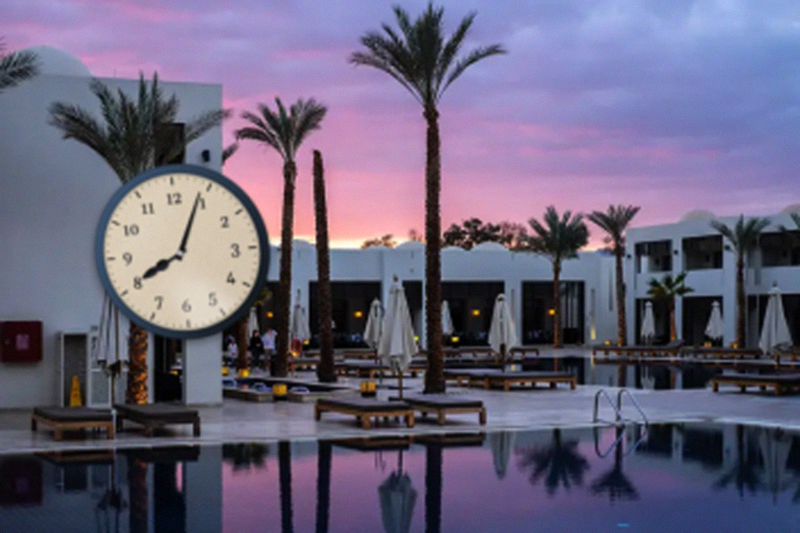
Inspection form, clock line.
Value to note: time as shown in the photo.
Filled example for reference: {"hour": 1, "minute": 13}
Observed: {"hour": 8, "minute": 4}
